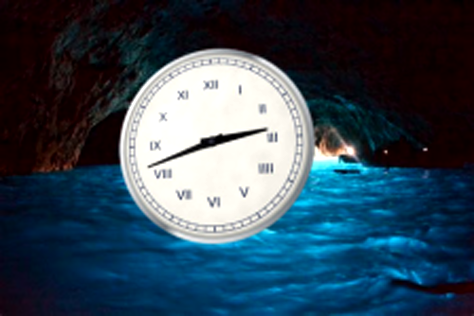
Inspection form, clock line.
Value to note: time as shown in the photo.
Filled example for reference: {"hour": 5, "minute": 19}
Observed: {"hour": 2, "minute": 42}
